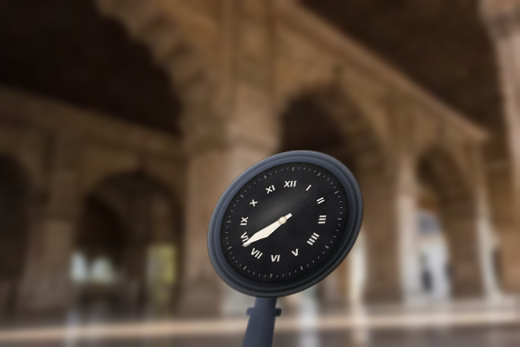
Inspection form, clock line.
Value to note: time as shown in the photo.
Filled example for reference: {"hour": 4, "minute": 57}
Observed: {"hour": 7, "minute": 39}
